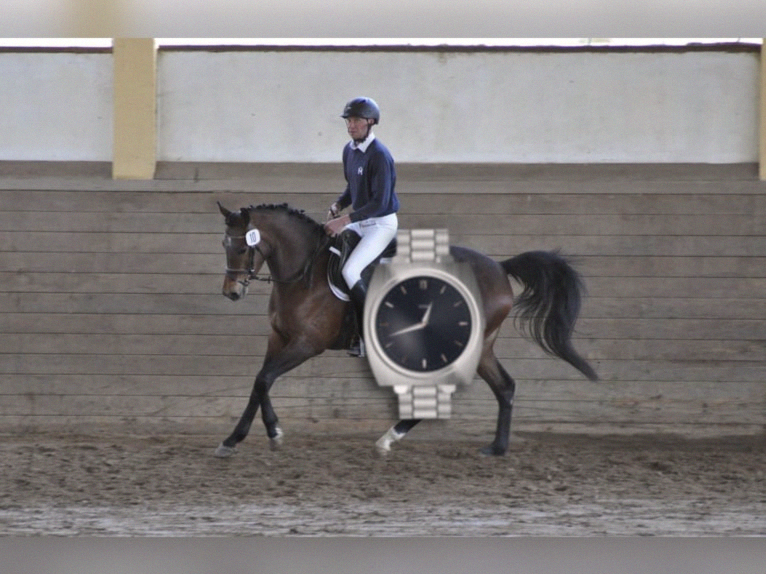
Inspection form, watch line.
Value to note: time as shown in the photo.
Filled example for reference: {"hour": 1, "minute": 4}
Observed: {"hour": 12, "minute": 42}
